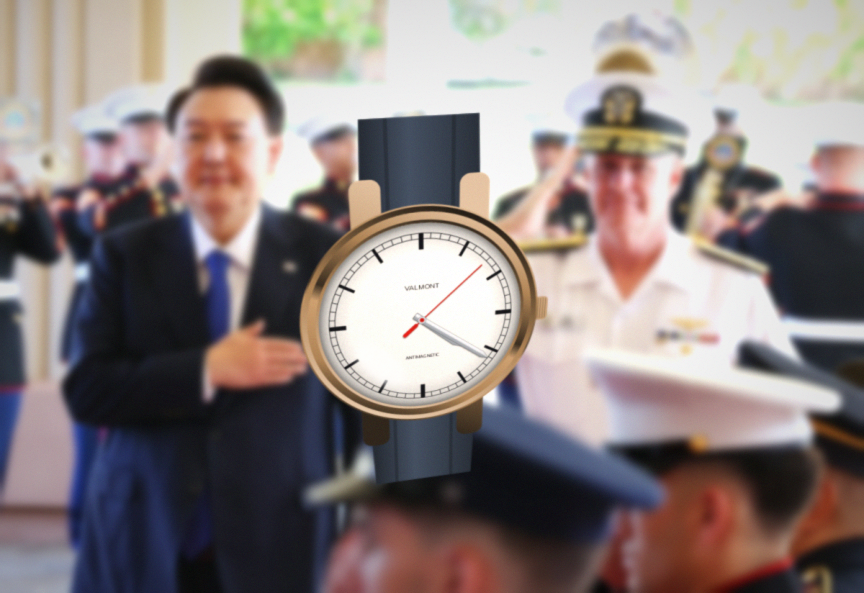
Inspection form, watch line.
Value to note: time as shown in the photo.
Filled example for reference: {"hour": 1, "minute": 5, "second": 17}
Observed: {"hour": 4, "minute": 21, "second": 8}
